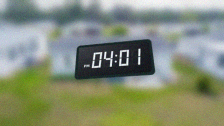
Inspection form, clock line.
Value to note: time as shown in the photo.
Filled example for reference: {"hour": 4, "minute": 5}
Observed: {"hour": 4, "minute": 1}
